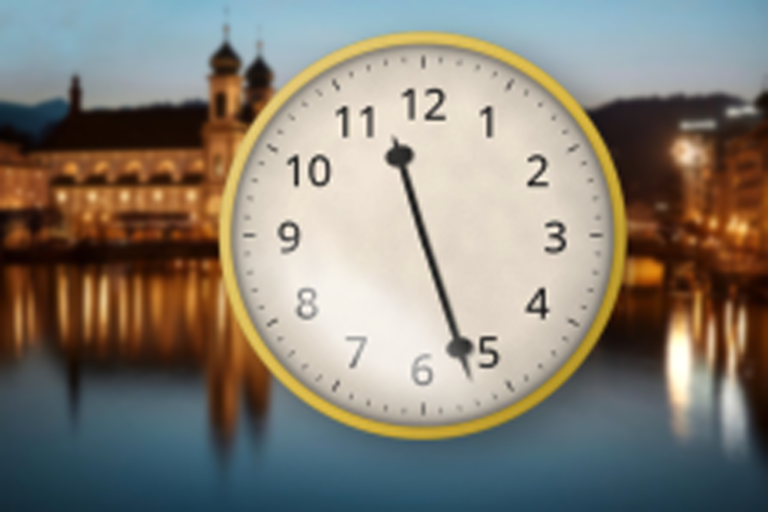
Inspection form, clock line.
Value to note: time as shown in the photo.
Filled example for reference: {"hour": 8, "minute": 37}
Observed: {"hour": 11, "minute": 27}
